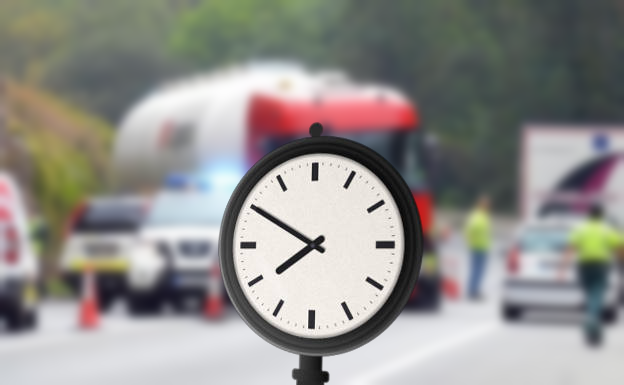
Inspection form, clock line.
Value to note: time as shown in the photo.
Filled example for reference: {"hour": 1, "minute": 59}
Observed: {"hour": 7, "minute": 50}
